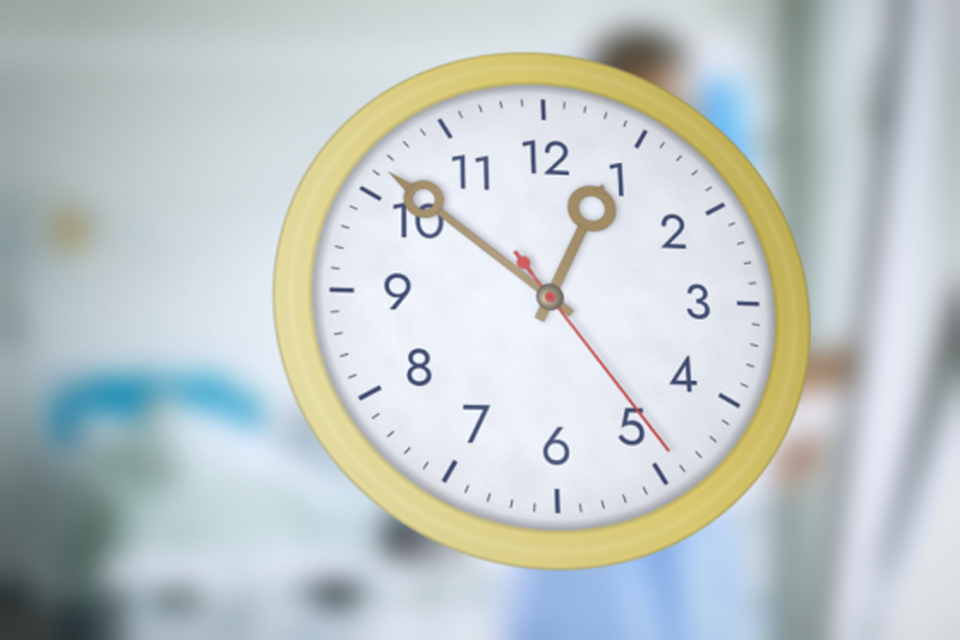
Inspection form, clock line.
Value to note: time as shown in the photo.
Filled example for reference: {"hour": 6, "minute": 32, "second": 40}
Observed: {"hour": 12, "minute": 51, "second": 24}
